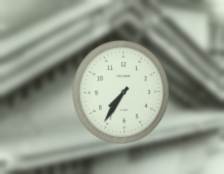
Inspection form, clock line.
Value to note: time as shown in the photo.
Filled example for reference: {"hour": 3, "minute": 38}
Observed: {"hour": 7, "minute": 36}
